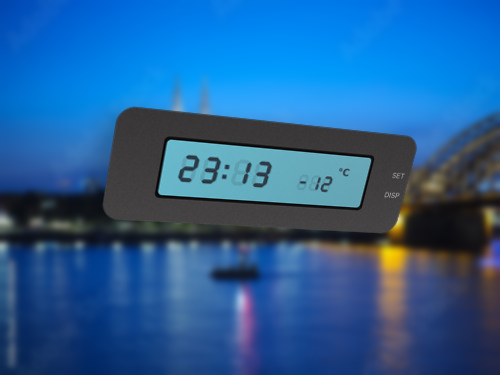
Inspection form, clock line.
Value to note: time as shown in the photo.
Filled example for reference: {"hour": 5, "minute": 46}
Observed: {"hour": 23, "minute": 13}
